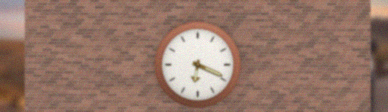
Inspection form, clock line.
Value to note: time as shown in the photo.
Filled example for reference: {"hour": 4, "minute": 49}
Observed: {"hour": 6, "minute": 19}
